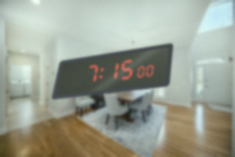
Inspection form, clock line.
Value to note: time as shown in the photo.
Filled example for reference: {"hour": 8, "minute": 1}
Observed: {"hour": 7, "minute": 15}
